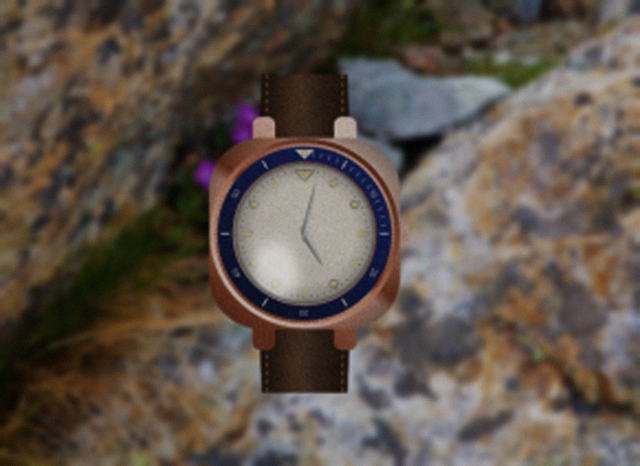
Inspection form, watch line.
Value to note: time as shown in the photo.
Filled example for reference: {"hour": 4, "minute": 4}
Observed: {"hour": 5, "minute": 2}
